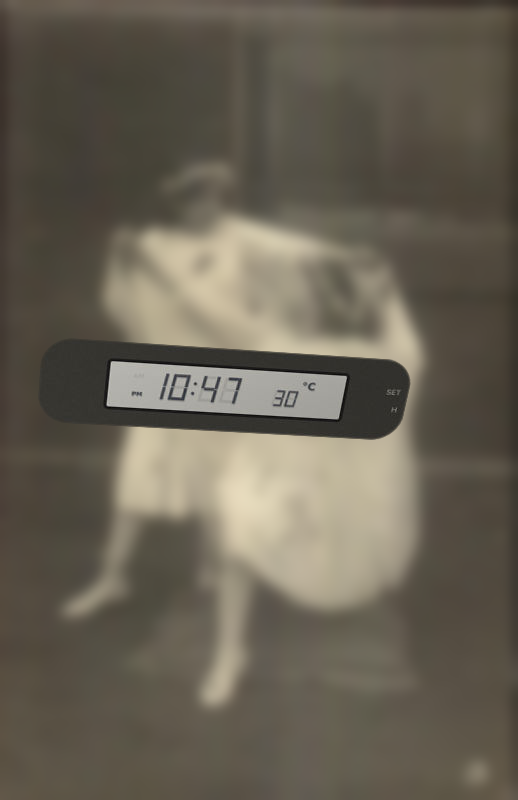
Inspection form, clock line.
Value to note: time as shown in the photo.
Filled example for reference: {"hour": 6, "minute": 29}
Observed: {"hour": 10, "minute": 47}
